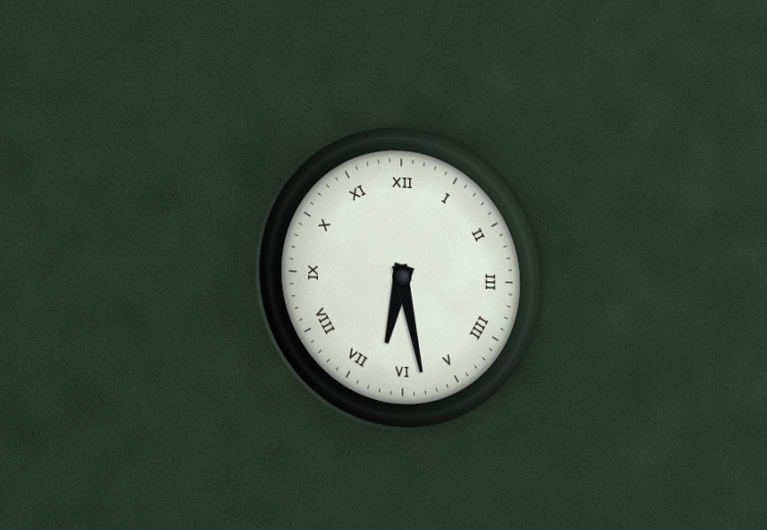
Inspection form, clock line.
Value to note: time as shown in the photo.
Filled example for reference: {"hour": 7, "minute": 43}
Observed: {"hour": 6, "minute": 28}
